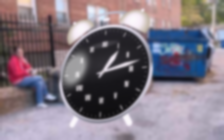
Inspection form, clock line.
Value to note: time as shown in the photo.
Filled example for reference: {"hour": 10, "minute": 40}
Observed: {"hour": 1, "minute": 13}
